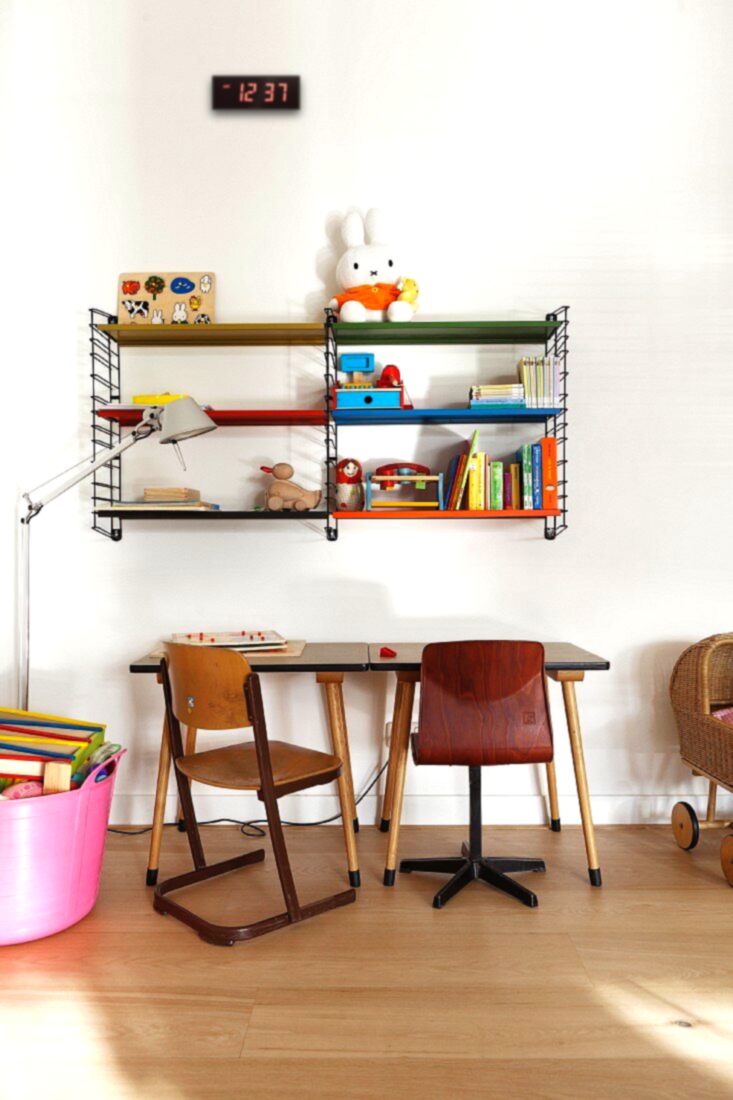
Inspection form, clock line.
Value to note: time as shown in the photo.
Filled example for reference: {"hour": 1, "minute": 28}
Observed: {"hour": 12, "minute": 37}
